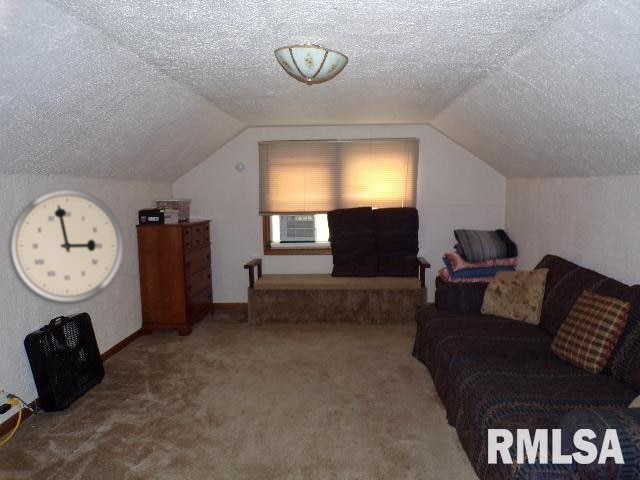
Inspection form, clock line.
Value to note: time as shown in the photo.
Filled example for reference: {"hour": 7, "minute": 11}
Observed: {"hour": 2, "minute": 58}
